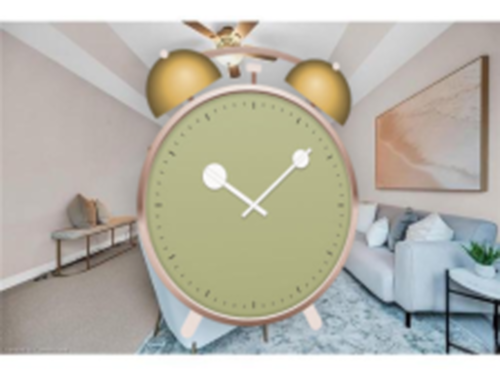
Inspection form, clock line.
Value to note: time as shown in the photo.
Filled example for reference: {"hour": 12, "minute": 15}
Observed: {"hour": 10, "minute": 8}
